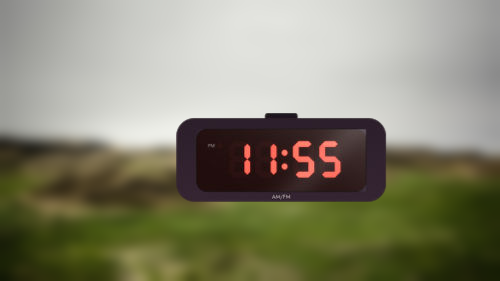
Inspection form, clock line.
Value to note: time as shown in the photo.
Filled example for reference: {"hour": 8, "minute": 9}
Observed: {"hour": 11, "minute": 55}
